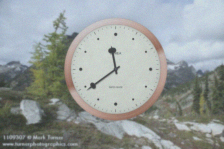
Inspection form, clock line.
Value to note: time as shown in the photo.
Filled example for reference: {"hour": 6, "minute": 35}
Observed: {"hour": 11, "minute": 39}
